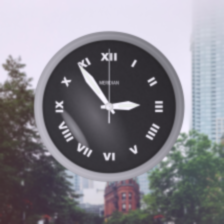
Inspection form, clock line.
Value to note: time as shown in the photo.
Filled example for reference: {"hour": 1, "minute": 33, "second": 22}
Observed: {"hour": 2, "minute": 54, "second": 0}
